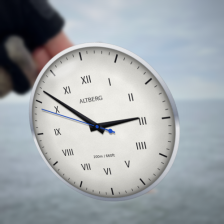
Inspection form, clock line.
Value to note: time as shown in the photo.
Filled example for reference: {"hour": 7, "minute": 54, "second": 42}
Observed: {"hour": 2, "minute": 51, "second": 49}
